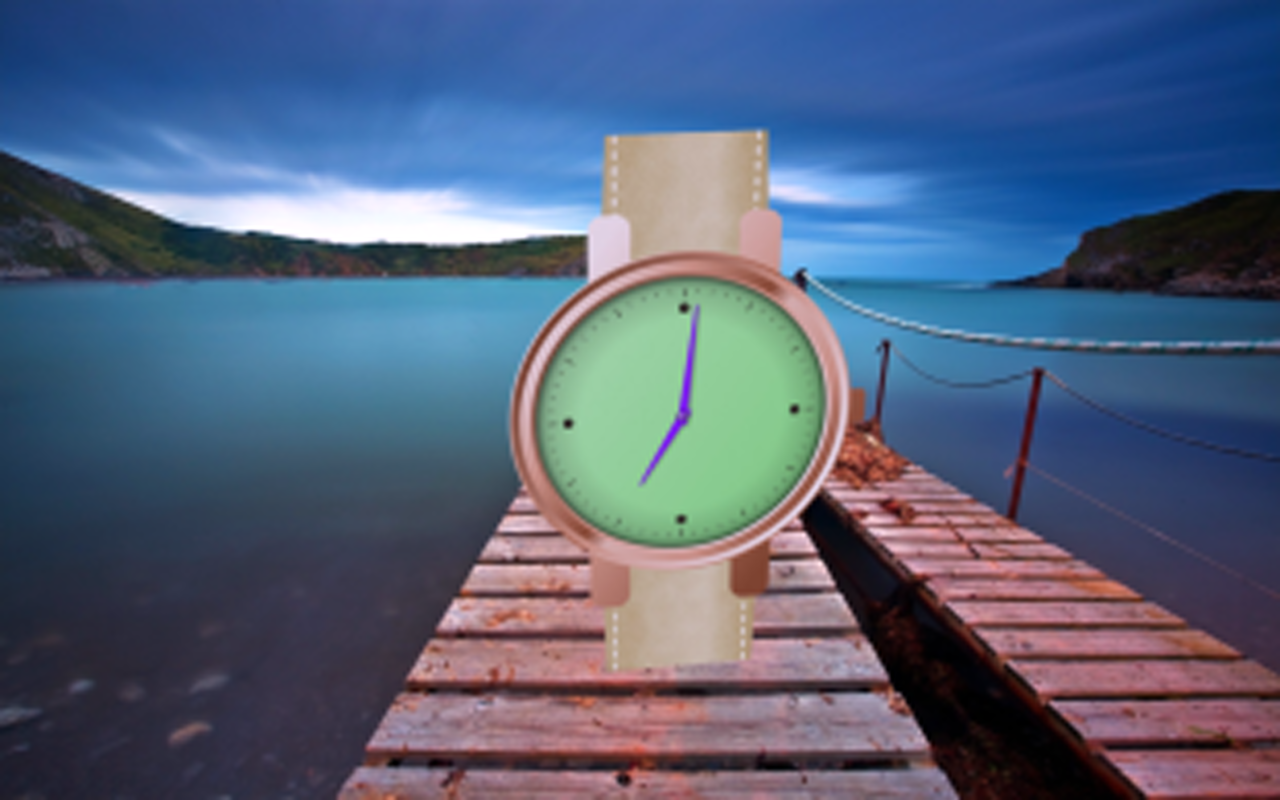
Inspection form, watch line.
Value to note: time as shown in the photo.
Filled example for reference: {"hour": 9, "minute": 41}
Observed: {"hour": 7, "minute": 1}
